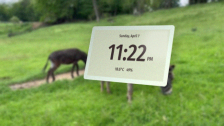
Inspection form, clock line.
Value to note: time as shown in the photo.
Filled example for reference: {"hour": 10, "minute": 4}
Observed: {"hour": 11, "minute": 22}
